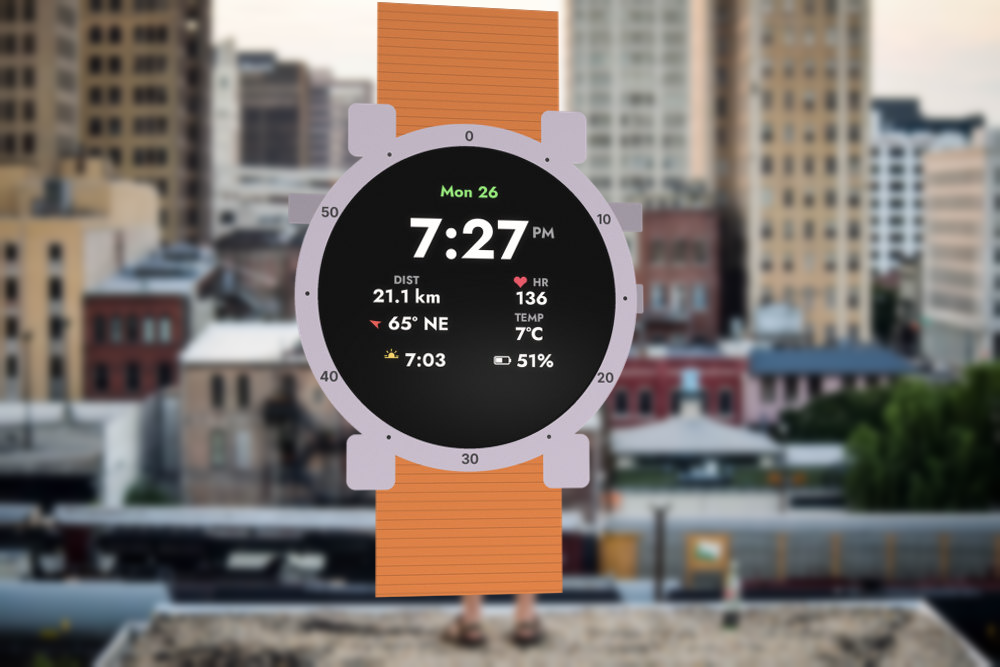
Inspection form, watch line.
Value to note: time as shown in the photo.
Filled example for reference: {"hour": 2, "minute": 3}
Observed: {"hour": 7, "minute": 27}
